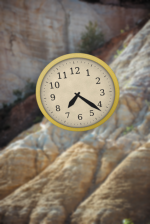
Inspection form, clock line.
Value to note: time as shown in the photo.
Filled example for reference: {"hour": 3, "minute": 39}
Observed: {"hour": 7, "minute": 22}
